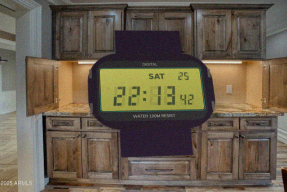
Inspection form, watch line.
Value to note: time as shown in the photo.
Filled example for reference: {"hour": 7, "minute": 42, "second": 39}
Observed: {"hour": 22, "minute": 13, "second": 42}
